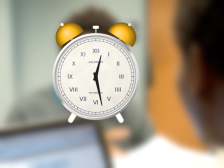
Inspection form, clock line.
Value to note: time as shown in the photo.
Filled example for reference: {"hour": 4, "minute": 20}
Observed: {"hour": 12, "minute": 28}
